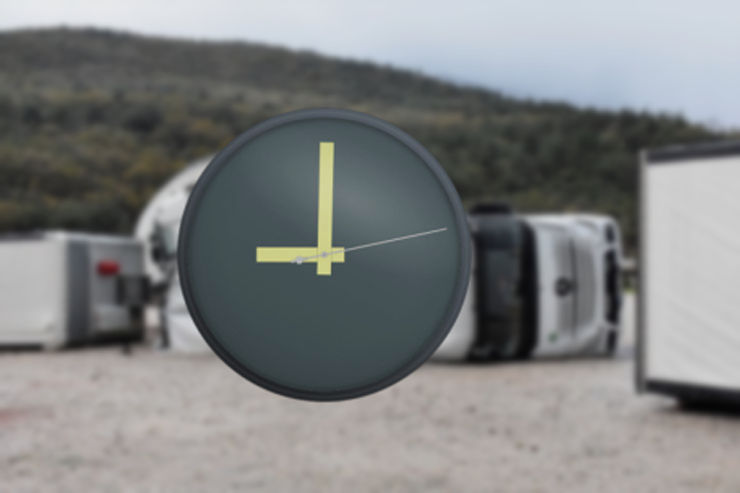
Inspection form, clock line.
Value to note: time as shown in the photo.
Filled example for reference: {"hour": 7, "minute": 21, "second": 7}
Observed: {"hour": 9, "minute": 0, "second": 13}
